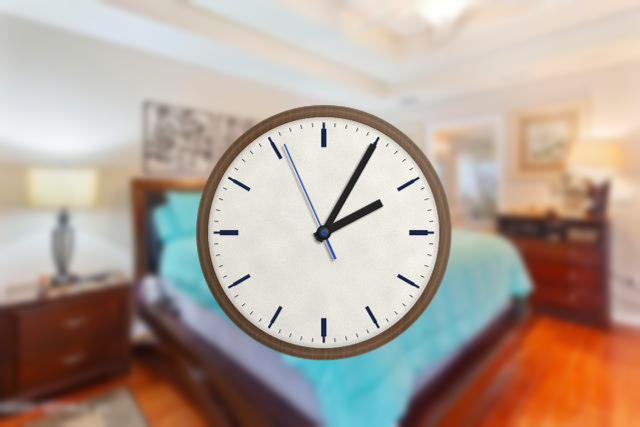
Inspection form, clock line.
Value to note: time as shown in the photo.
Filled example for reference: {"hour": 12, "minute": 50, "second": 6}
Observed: {"hour": 2, "minute": 4, "second": 56}
